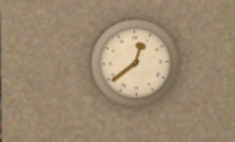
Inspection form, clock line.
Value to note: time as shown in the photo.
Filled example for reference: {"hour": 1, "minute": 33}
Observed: {"hour": 12, "minute": 39}
